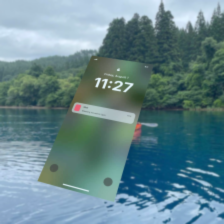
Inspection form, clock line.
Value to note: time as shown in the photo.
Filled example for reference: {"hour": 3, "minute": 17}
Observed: {"hour": 11, "minute": 27}
